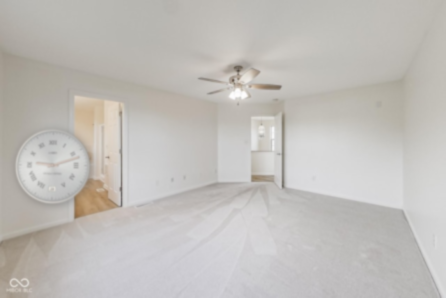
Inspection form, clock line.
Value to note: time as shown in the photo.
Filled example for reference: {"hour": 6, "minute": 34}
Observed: {"hour": 9, "minute": 12}
